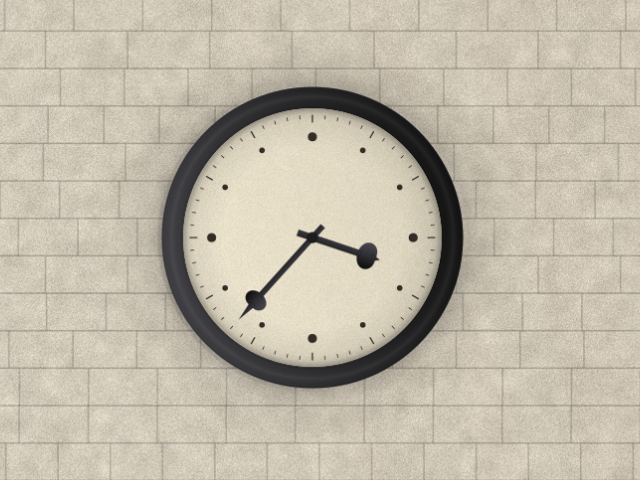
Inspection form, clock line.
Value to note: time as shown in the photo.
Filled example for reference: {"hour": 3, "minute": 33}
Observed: {"hour": 3, "minute": 37}
